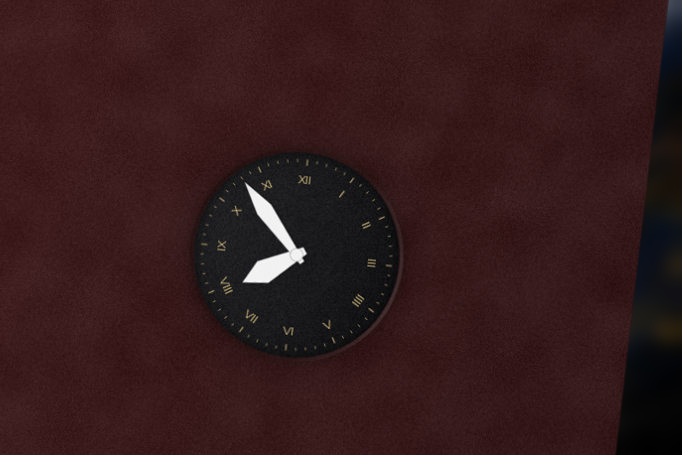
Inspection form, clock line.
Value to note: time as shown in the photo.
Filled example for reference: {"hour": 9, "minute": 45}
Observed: {"hour": 7, "minute": 53}
